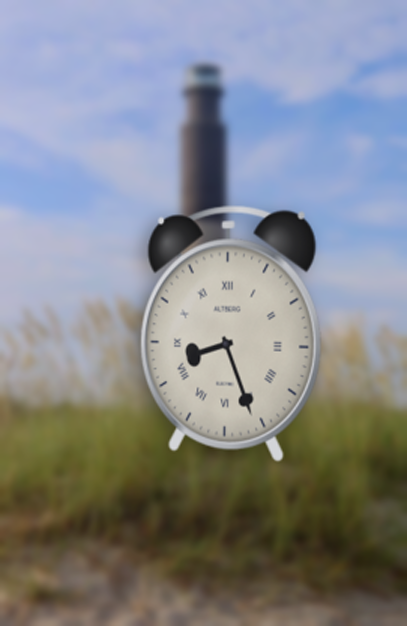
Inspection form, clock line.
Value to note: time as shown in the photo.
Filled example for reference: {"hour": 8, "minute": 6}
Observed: {"hour": 8, "minute": 26}
